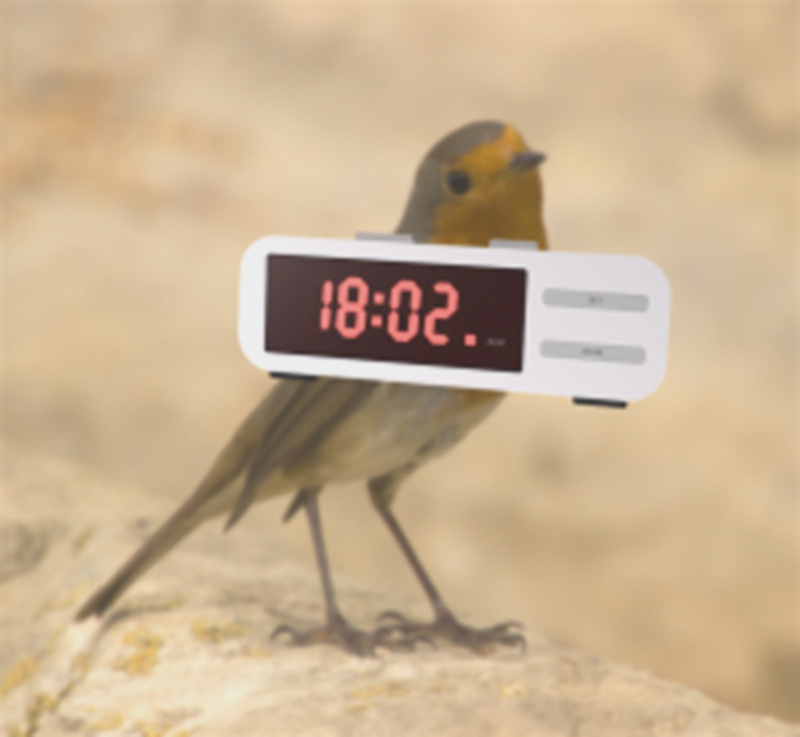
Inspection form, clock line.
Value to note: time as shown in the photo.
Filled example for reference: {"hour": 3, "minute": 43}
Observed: {"hour": 18, "minute": 2}
